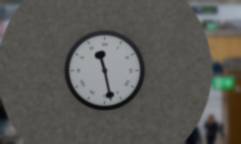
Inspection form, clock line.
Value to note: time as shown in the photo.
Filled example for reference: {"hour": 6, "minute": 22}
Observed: {"hour": 11, "minute": 28}
